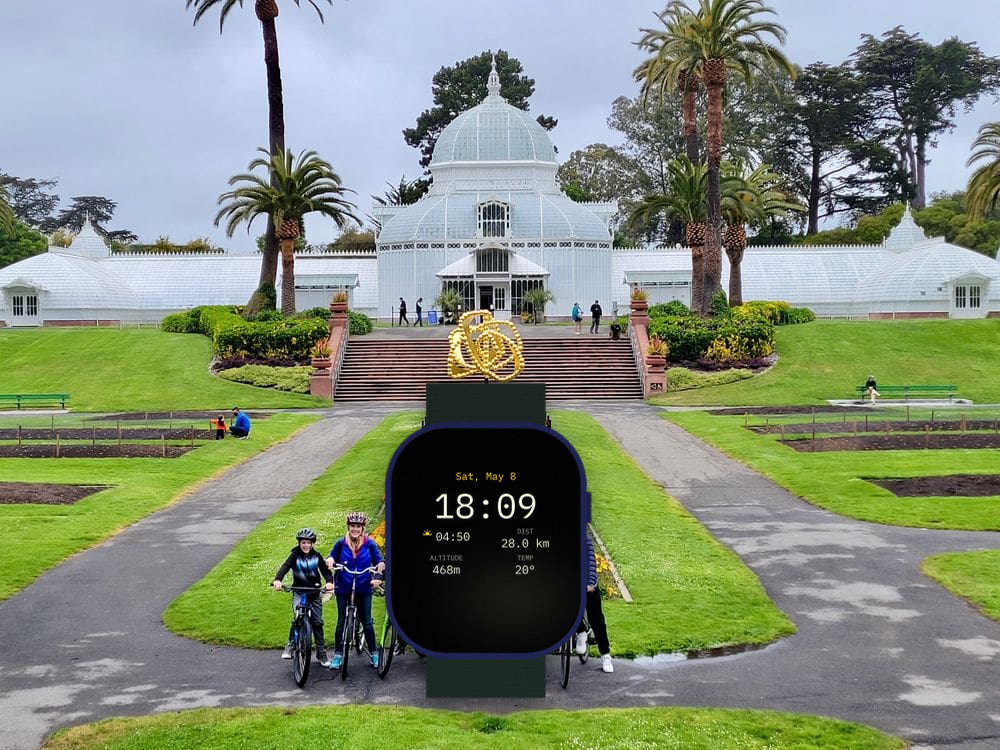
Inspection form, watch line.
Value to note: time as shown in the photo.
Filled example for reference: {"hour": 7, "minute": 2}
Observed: {"hour": 18, "minute": 9}
